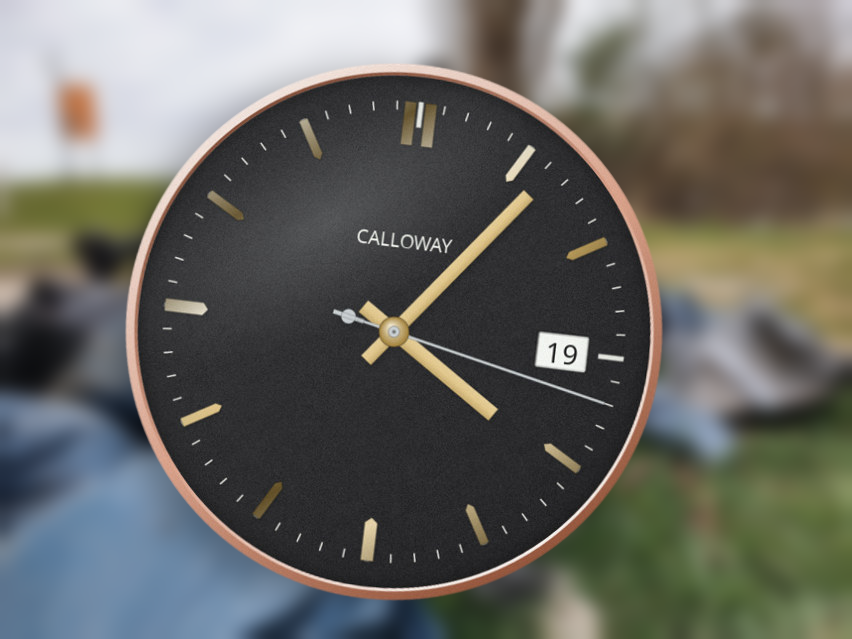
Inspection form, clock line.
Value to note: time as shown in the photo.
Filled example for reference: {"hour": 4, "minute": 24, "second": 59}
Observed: {"hour": 4, "minute": 6, "second": 17}
